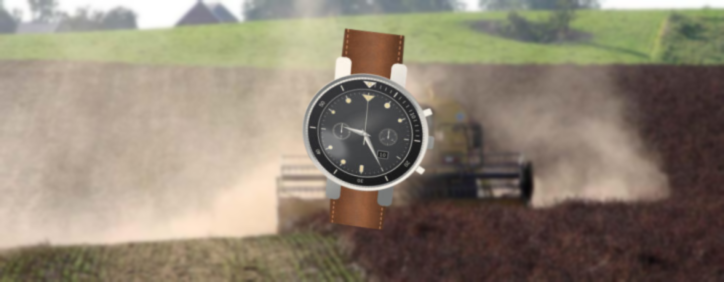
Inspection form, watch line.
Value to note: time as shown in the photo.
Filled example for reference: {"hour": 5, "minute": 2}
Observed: {"hour": 9, "minute": 25}
